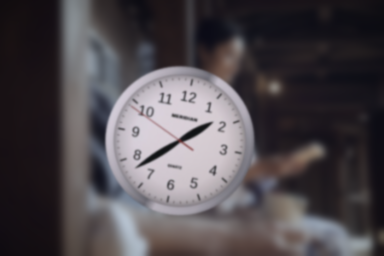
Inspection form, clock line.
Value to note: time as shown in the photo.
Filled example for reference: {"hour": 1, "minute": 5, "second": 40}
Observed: {"hour": 1, "minute": 37, "second": 49}
